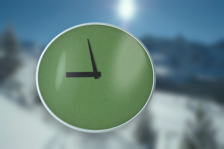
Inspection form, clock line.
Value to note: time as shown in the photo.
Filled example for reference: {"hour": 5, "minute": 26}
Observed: {"hour": 8, "minute": 58}
